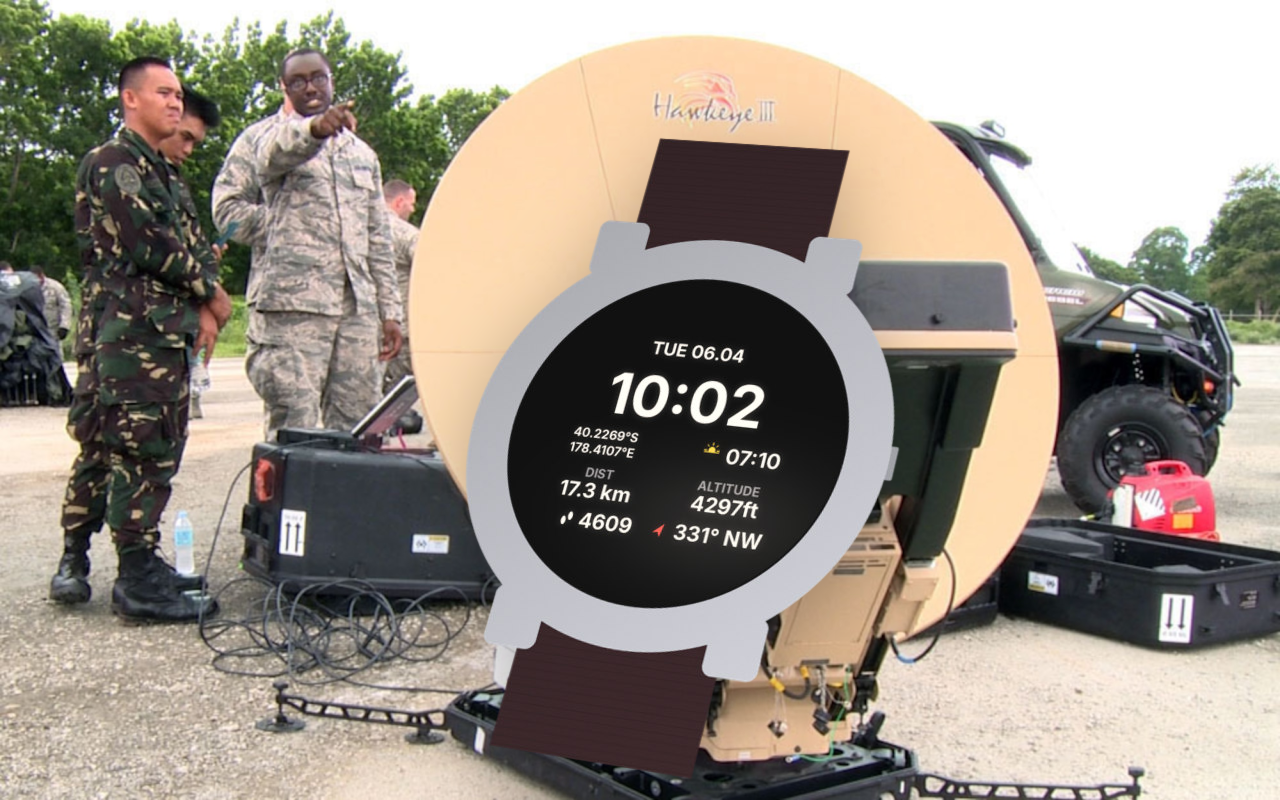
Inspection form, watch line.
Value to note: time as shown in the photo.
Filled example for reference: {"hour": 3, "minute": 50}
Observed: {"hour": 10, "minute": 2}
